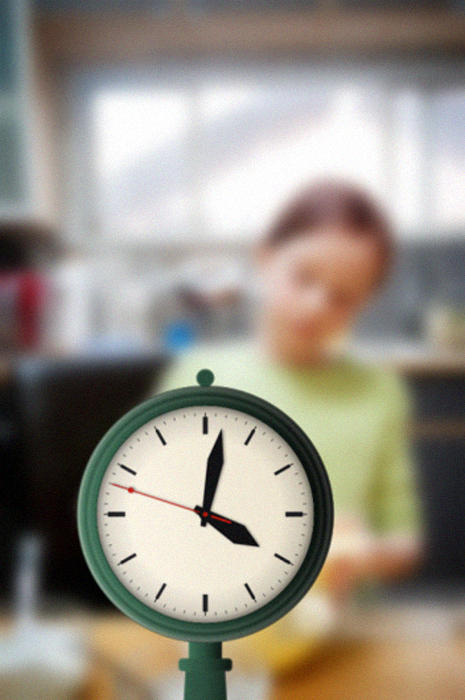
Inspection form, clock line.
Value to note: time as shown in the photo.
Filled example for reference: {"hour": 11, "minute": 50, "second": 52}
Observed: {"hour": 4, "minute": 1, "second": 48}
